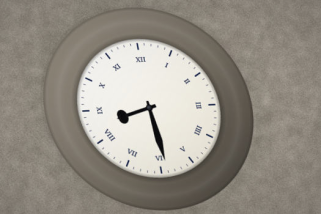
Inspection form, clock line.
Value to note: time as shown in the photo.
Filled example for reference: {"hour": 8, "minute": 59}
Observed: {"hour": 8, "minute": 29}
